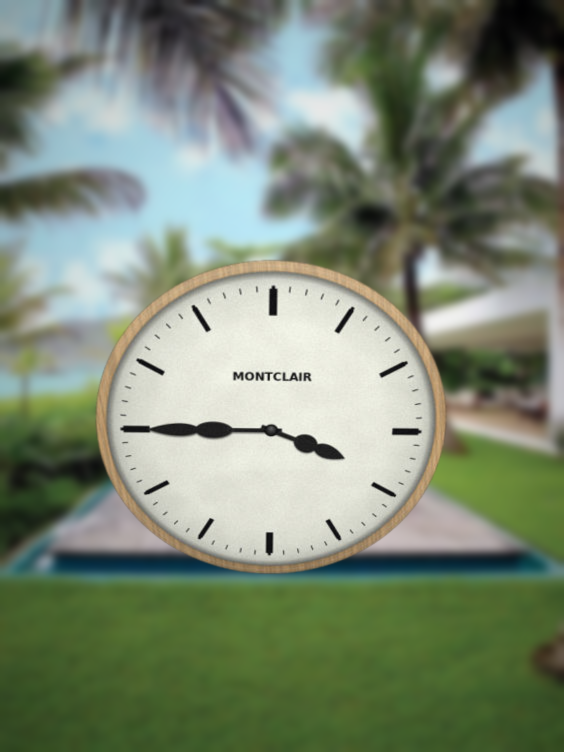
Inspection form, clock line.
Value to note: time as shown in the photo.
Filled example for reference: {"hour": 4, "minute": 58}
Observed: {"hour": 3, "minute": 45}
